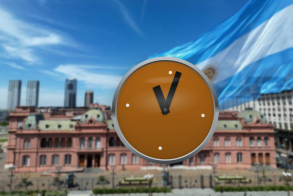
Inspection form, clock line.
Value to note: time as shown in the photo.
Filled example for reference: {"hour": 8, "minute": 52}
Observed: {"hour": 11, "minute": 2}
